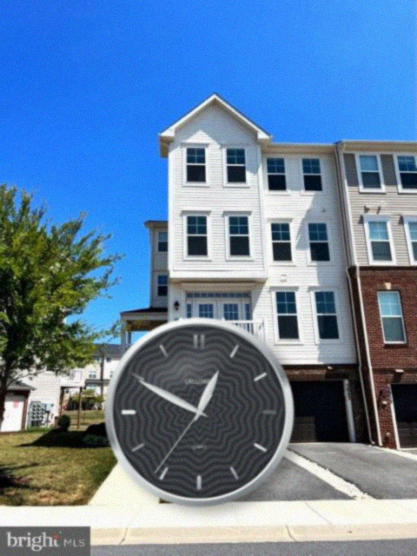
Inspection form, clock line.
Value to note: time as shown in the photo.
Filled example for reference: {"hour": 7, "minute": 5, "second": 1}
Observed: {"hour": 12, "minute": 49, "second": 36}
